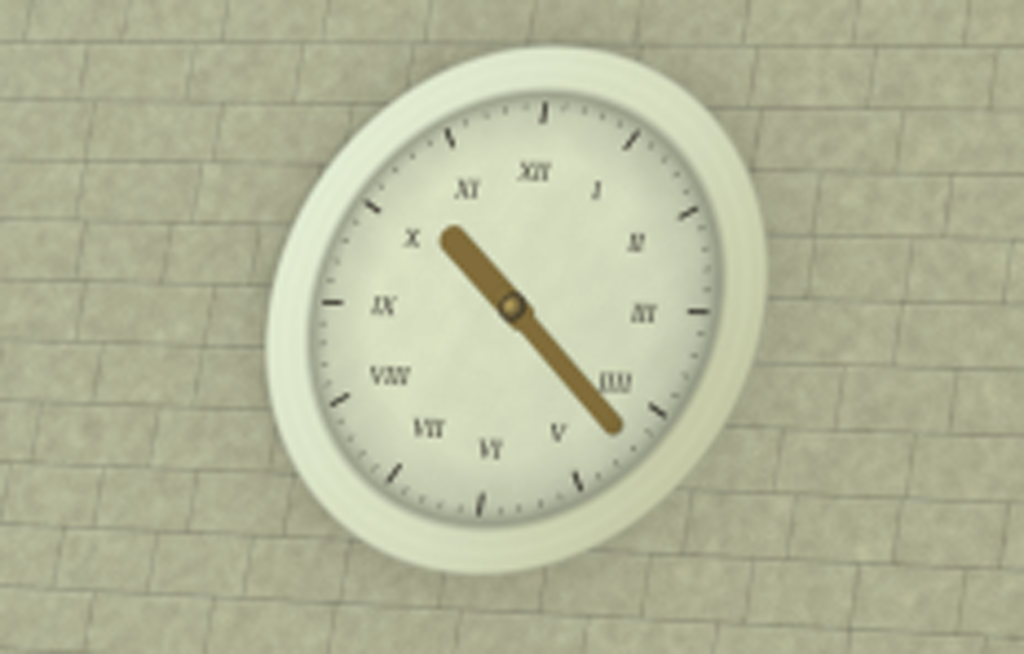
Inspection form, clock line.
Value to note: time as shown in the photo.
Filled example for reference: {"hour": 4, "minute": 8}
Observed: {"hour": 10, "minute": 22}
